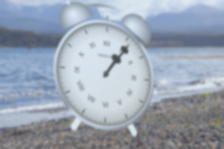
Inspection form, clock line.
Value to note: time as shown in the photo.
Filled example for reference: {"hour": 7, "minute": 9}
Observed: {"hour": 1, "minute": 6}
